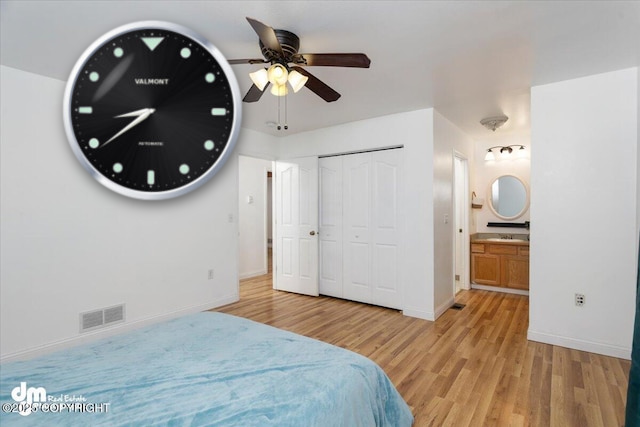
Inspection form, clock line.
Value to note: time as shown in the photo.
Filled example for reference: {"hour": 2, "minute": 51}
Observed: {"hour": 8, "minute": 39}
